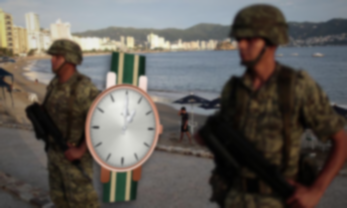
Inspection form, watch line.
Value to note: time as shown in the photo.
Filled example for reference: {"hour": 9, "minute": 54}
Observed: {"hour": 1, "minute": 0}
